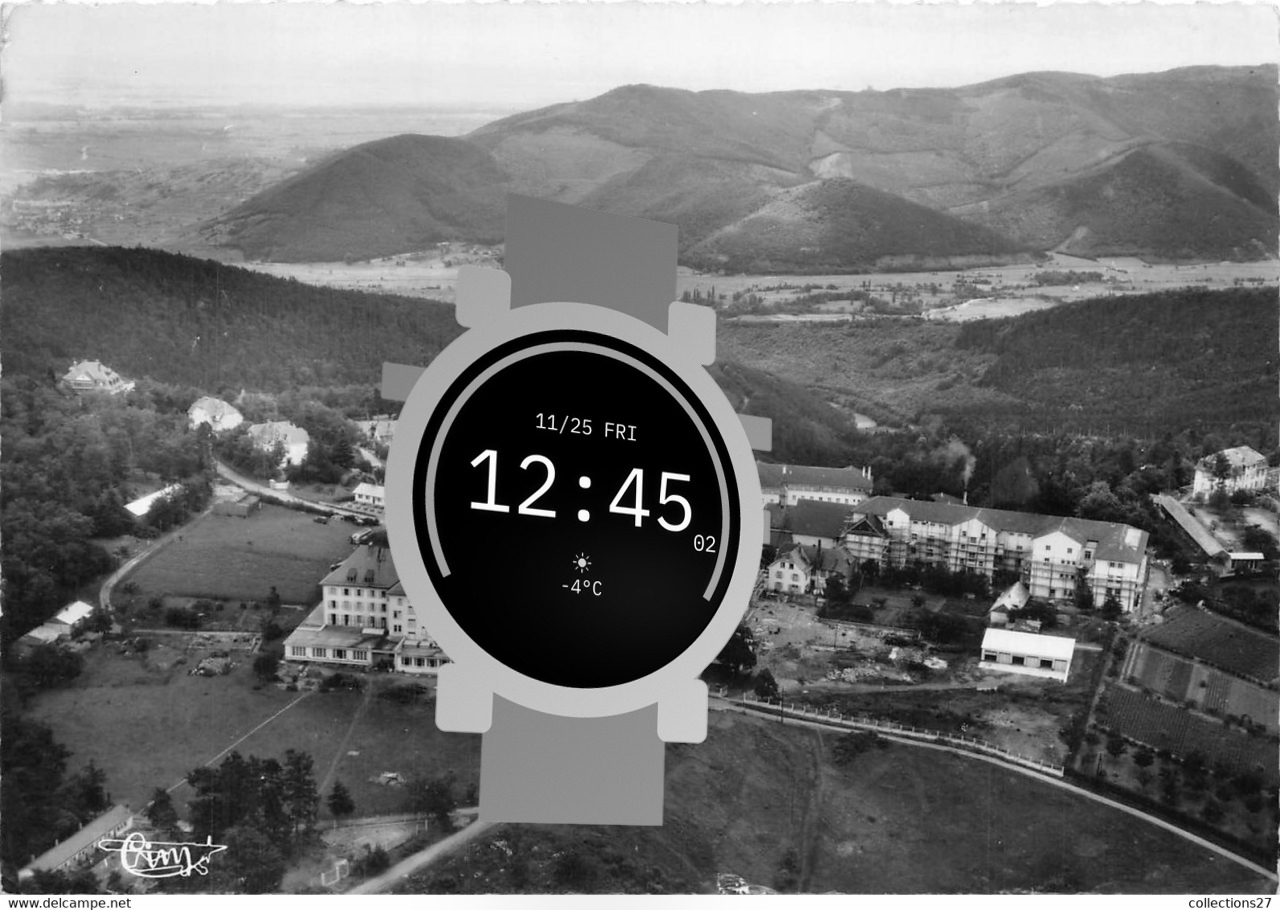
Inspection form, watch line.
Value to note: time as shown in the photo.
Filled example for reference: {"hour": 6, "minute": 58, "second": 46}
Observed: {"hour": 12, "minute": 45, "second": 2}
